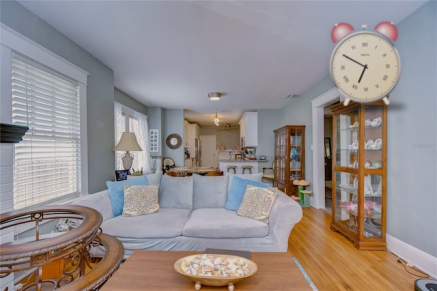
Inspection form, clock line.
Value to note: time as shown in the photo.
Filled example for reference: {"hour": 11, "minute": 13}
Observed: {"hour": 6, "minute": 50}
